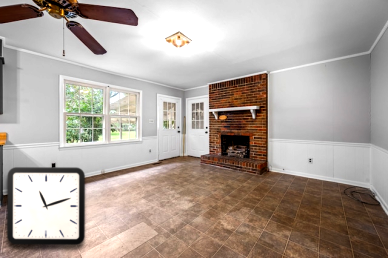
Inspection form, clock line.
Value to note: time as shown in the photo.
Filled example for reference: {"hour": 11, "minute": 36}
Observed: {"hour": 11, "minute": 12}
